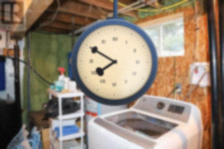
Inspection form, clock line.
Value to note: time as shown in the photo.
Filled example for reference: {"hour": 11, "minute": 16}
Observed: {"hour": 7, "minute": 50}
